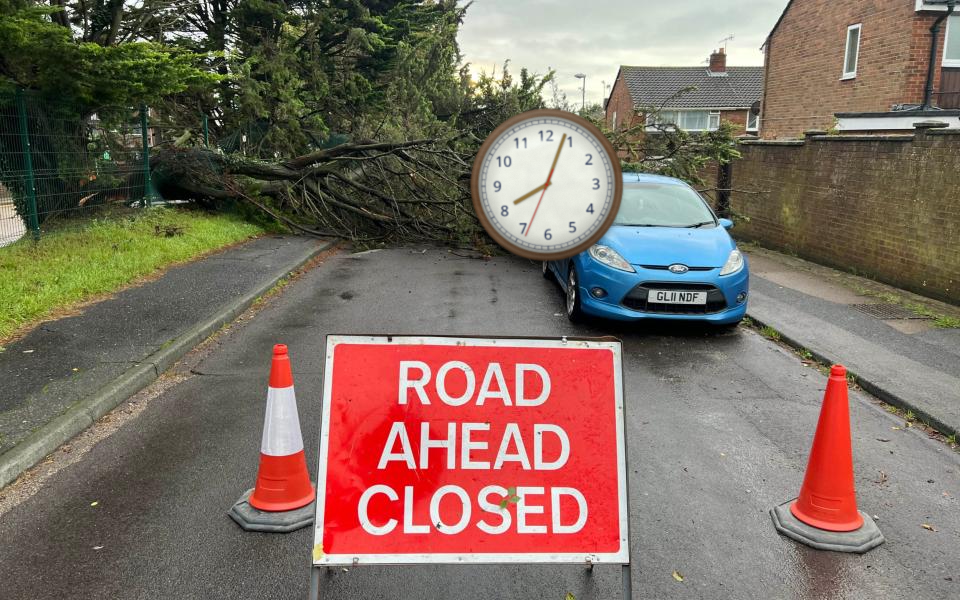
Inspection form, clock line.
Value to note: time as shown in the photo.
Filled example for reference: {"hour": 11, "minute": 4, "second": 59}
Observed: {"hour": 8, "minute": 3, "second": 34}
